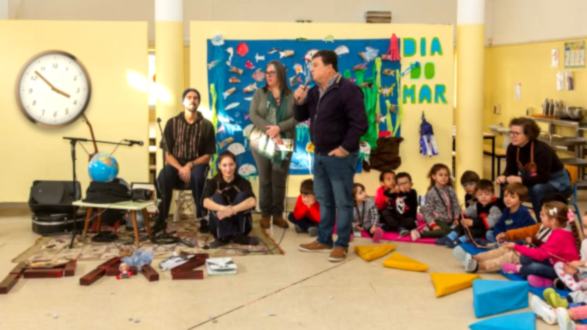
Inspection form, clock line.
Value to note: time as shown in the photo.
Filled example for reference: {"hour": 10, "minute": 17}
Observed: {"hour": 3, "minute": 52}
